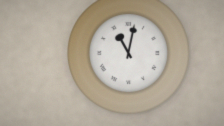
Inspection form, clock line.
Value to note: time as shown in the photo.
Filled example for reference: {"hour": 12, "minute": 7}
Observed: {"hour": 11, "minute": 2}
